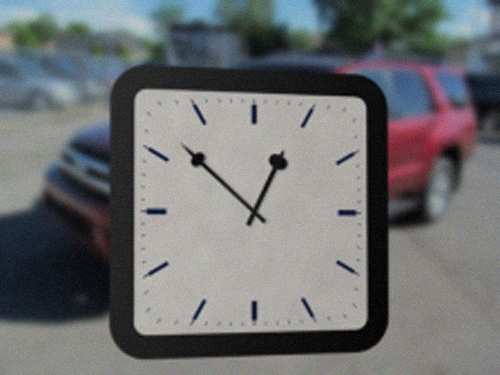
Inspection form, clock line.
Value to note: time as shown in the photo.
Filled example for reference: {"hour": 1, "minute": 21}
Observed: {"hour": 12, "minute": 52}
